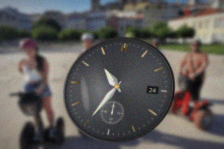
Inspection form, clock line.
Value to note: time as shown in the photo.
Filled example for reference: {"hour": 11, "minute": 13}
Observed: {"hour": 10, "minute": 35}
